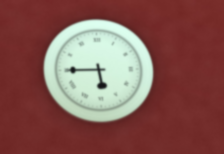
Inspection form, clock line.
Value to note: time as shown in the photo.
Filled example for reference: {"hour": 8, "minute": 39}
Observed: {"hour": 5, "minute": 45}
